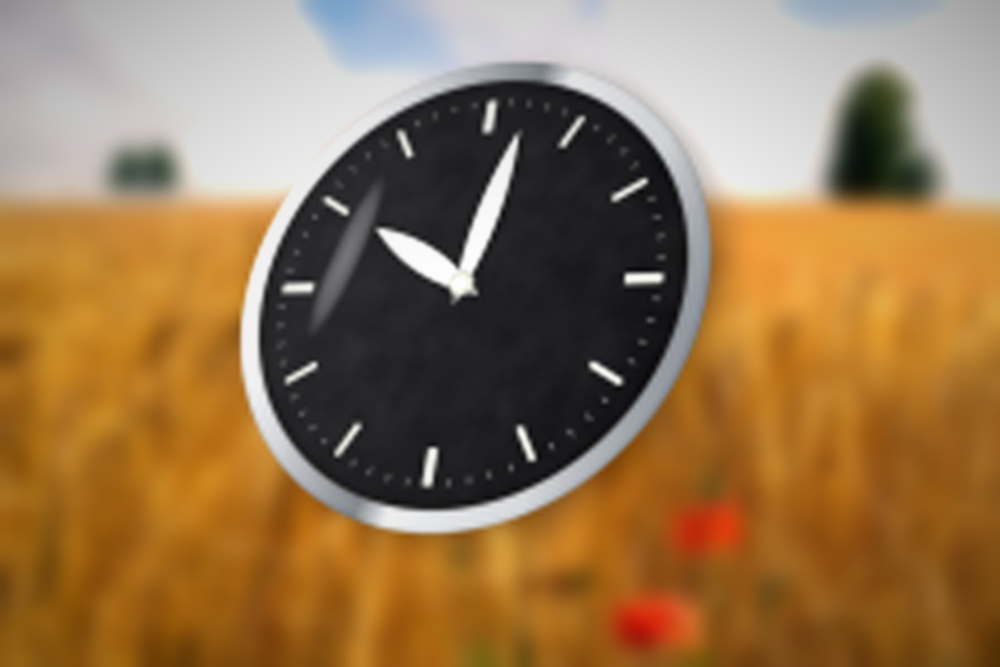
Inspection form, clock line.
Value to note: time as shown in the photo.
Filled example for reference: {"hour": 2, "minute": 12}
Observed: {"hour": 10, "minute": 2}
